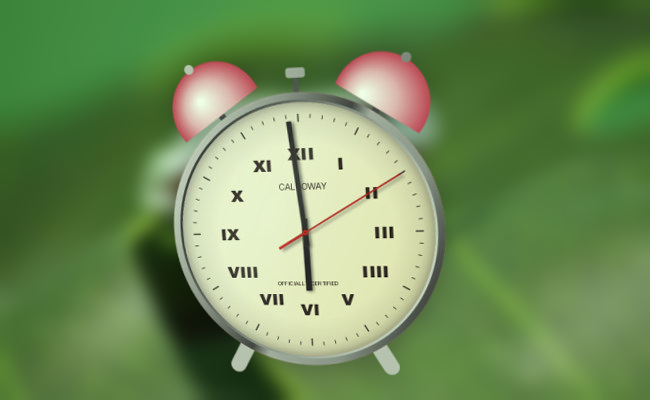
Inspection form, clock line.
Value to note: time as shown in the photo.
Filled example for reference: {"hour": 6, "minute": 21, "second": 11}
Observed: {"hour": 5, "minute": 59, "second": 10}
